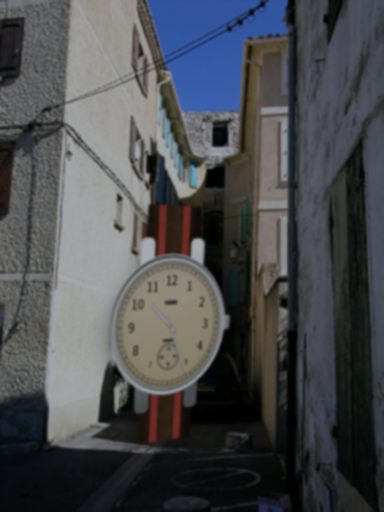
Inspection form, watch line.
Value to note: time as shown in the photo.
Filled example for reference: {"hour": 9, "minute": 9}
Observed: {"hour": 10, "minute": 26}
